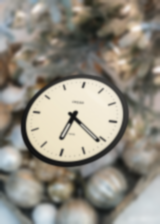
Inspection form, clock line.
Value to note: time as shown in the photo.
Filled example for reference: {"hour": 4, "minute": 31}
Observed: {"hour": 6, "minute": 21}
